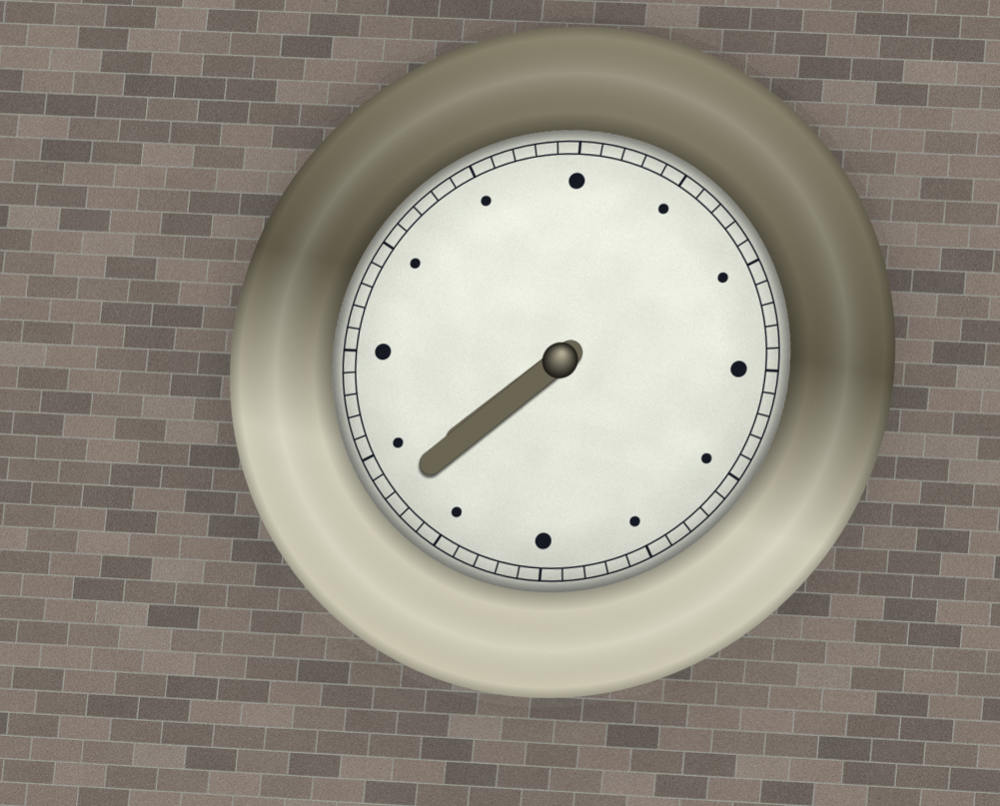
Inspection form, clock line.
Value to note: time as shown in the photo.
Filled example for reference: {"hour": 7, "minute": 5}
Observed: {"hour": 7, "minute": 38}
